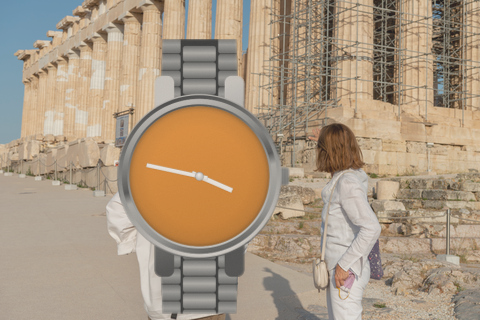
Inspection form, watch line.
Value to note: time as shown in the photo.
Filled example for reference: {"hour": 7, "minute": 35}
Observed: {"hour": 3, "minute": 47}
